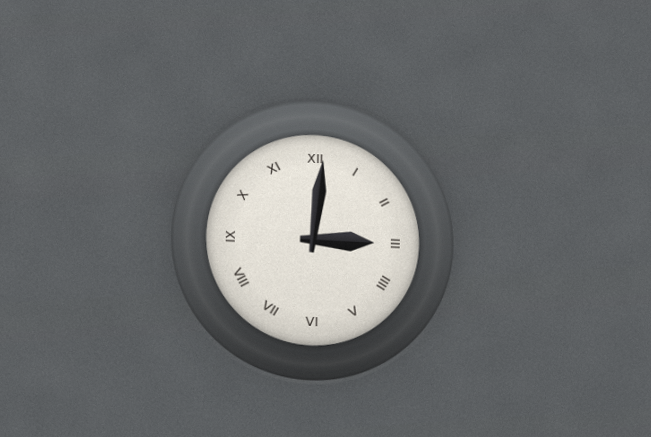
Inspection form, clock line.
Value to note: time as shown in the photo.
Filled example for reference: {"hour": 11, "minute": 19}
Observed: {"hour": 3, "minute": 1}
